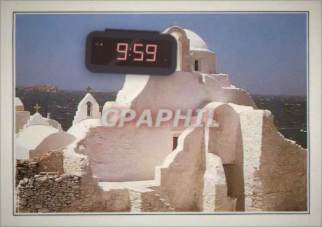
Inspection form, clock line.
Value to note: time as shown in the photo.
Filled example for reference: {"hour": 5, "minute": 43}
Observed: {"hour": 9, "minute": 59}
